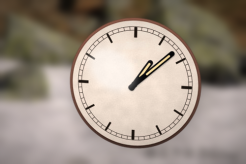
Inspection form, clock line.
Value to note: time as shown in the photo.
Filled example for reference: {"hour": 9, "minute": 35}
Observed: {"hour": 1, "minute": 8}
